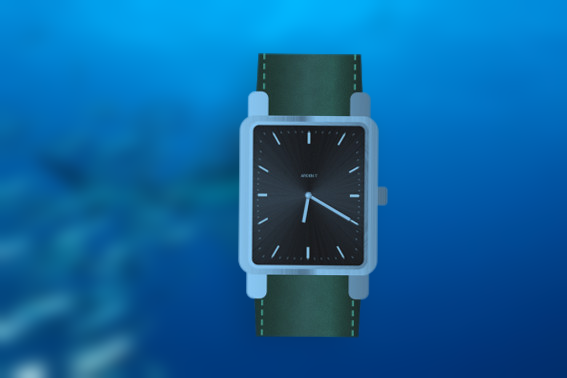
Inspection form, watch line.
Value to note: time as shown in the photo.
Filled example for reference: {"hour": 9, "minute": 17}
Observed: {"hour": 6, "minute": 20}
